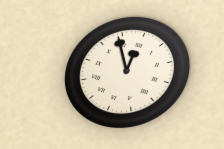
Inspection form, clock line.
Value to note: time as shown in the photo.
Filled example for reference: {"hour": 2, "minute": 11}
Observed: {"hour": 11, "minute": 54}
